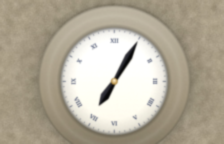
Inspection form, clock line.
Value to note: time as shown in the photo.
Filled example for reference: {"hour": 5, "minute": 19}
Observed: {"hour": 7, "minute": 5}
